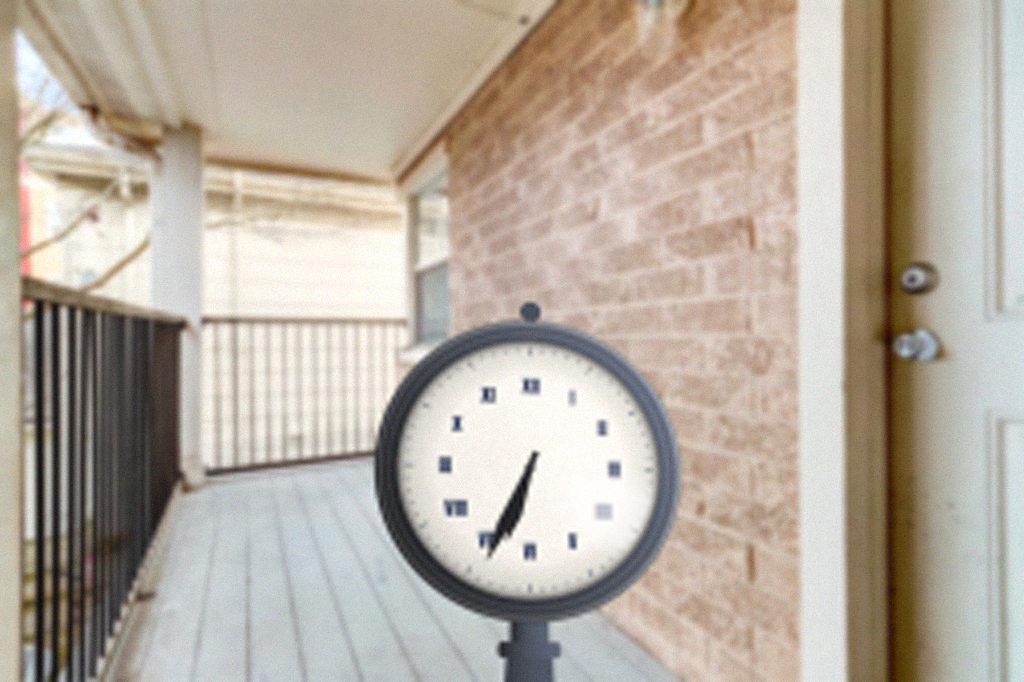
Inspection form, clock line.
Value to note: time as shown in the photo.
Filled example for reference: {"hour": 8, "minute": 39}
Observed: {"hour": 6, "minute": 34}
